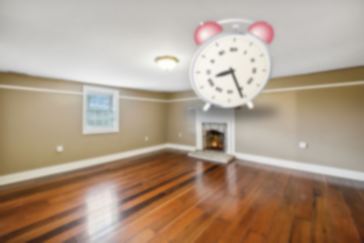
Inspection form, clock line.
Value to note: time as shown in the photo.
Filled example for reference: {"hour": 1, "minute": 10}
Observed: {"hour": 8, "minute": 26}
